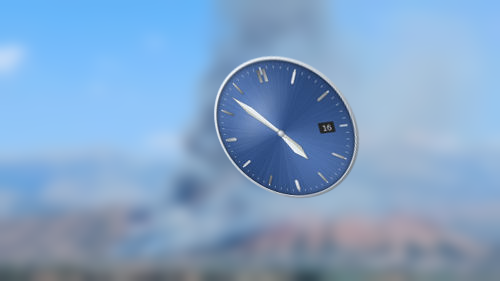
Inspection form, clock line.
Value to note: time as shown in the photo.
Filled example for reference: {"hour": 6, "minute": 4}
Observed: {"hour": 4, "minute": 53}
